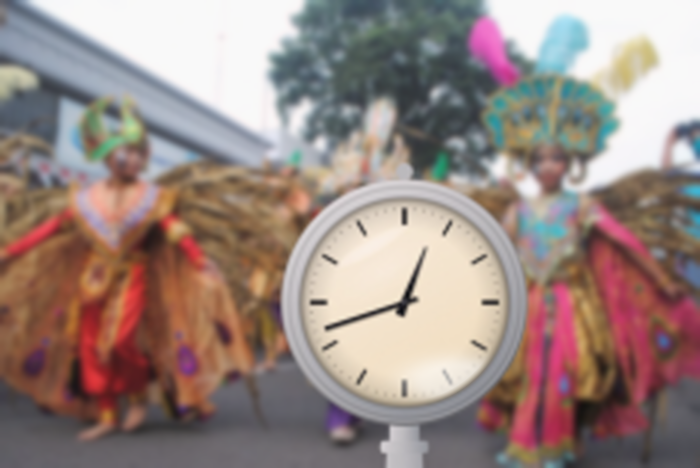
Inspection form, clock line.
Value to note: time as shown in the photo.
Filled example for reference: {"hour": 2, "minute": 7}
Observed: {"hour": 12, "minute": 42}
